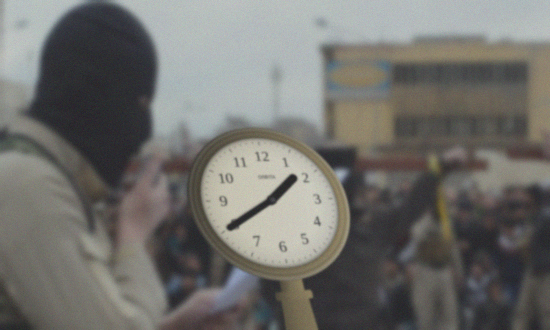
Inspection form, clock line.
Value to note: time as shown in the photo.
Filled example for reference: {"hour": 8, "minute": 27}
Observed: {"hour": 1, "minute": 40}
